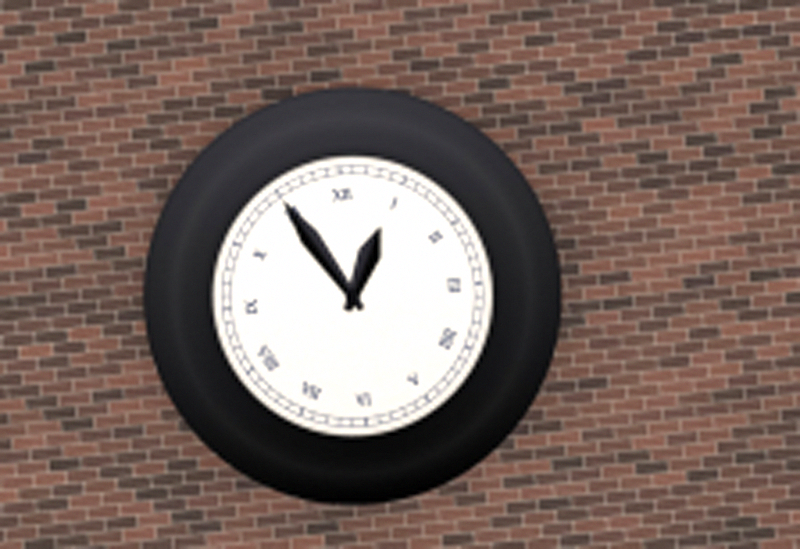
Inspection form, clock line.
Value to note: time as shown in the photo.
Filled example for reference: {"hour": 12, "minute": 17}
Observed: {"hour": 12, "minute": 55}
